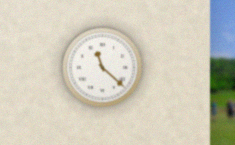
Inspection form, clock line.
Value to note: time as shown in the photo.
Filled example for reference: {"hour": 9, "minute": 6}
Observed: {"hour": 11, "minute": 22}
